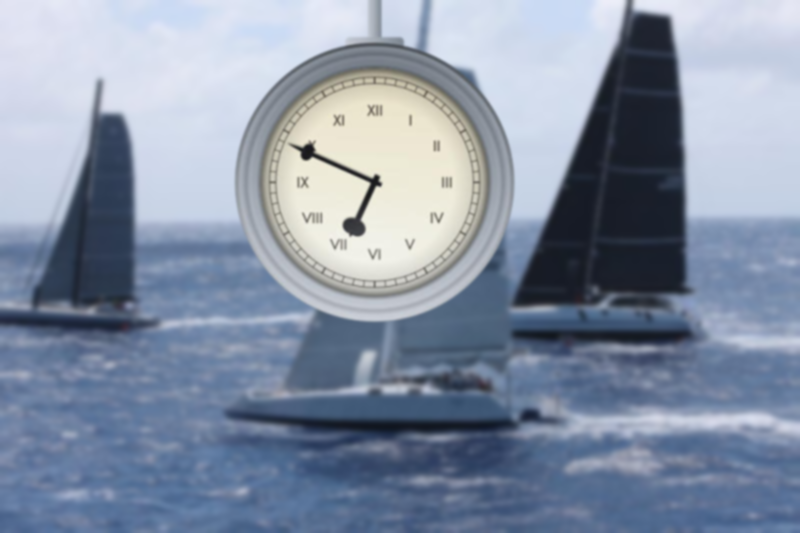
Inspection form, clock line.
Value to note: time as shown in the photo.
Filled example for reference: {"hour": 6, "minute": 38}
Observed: {"hour": 6, "minute": 49}
